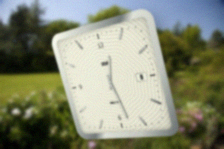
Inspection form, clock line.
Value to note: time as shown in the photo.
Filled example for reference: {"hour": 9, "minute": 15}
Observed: {"hour": 12, "minute": 28}
